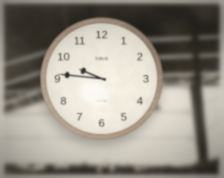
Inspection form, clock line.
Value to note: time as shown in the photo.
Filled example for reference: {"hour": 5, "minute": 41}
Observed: {"hour": 9, "minute": 46}
